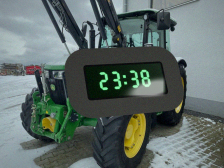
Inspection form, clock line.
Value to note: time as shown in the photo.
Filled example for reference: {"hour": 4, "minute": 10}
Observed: {"hour": 23, "minute": 38}
